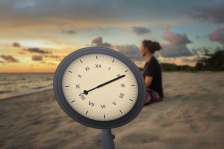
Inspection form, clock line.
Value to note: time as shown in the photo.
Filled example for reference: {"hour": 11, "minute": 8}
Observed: {"hour": 8, "minute": 11}
